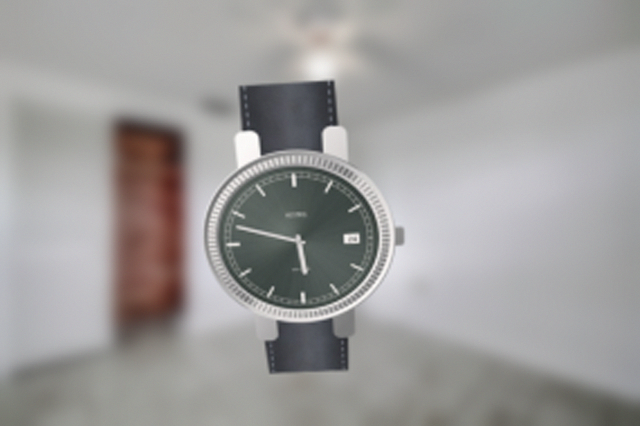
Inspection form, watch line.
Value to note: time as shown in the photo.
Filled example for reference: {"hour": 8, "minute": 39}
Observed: {"hour": 5, "minute": 48}
